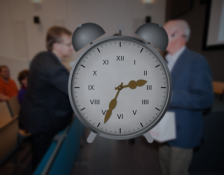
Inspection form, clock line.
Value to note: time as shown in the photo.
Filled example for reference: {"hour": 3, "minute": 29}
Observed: {"hour": 2, "minute": 34}
